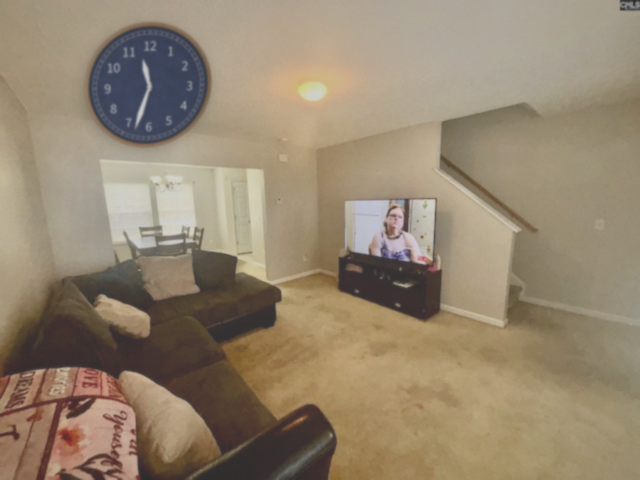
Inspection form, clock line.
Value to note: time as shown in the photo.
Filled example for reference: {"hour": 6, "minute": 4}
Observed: {"hour": 11, "minute": 33}
